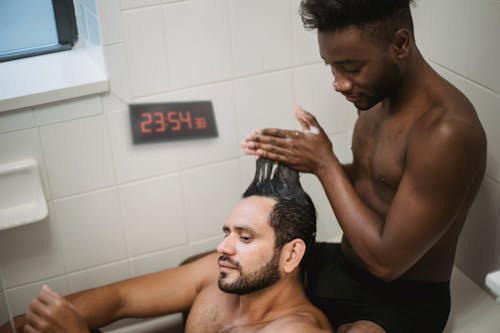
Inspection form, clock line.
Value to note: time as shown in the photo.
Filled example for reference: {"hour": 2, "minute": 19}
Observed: {"hour": 23, "minute": 54}
